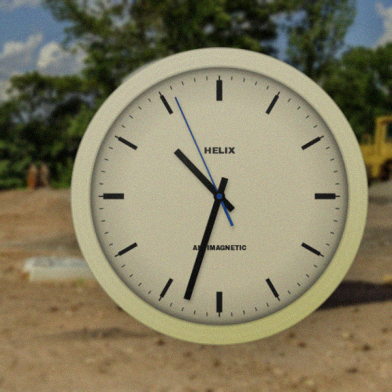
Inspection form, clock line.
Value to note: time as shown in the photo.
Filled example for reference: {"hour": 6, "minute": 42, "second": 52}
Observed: {"hour": 10, "minute": 32, "second": 56}
